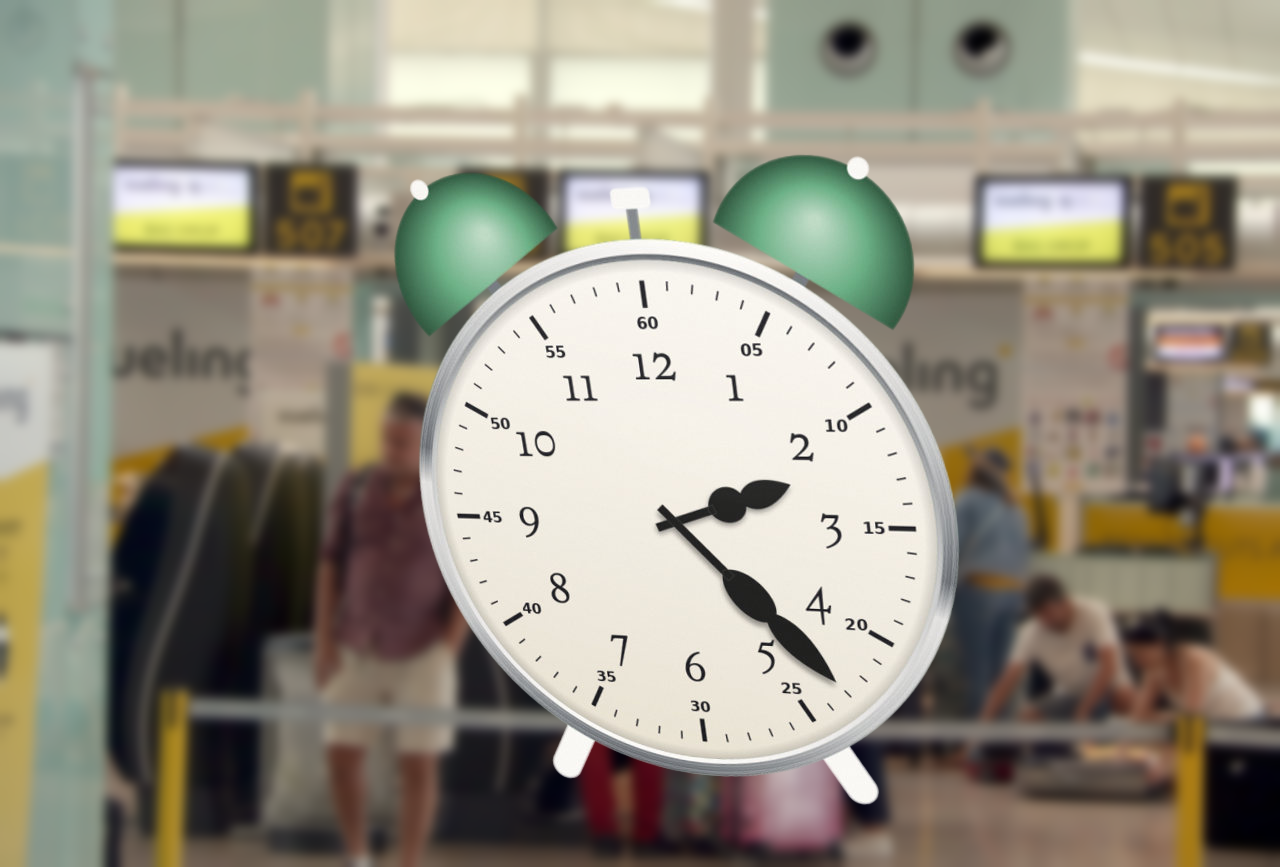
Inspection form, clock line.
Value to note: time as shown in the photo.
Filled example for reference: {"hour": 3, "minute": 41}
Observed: {"hour": 2, "minute": 23}
